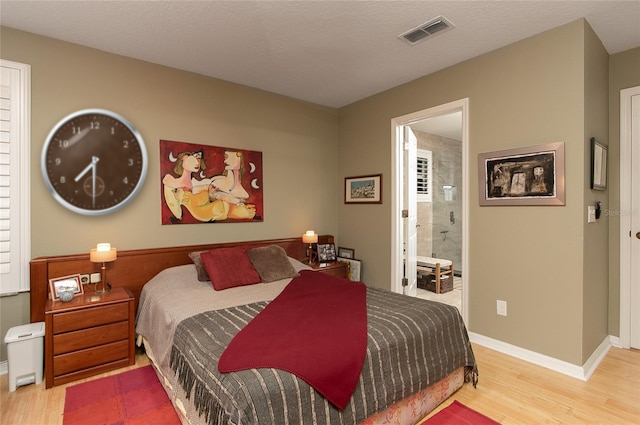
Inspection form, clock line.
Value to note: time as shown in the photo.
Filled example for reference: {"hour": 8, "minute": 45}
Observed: {"hour": 7, "minute": 30}
